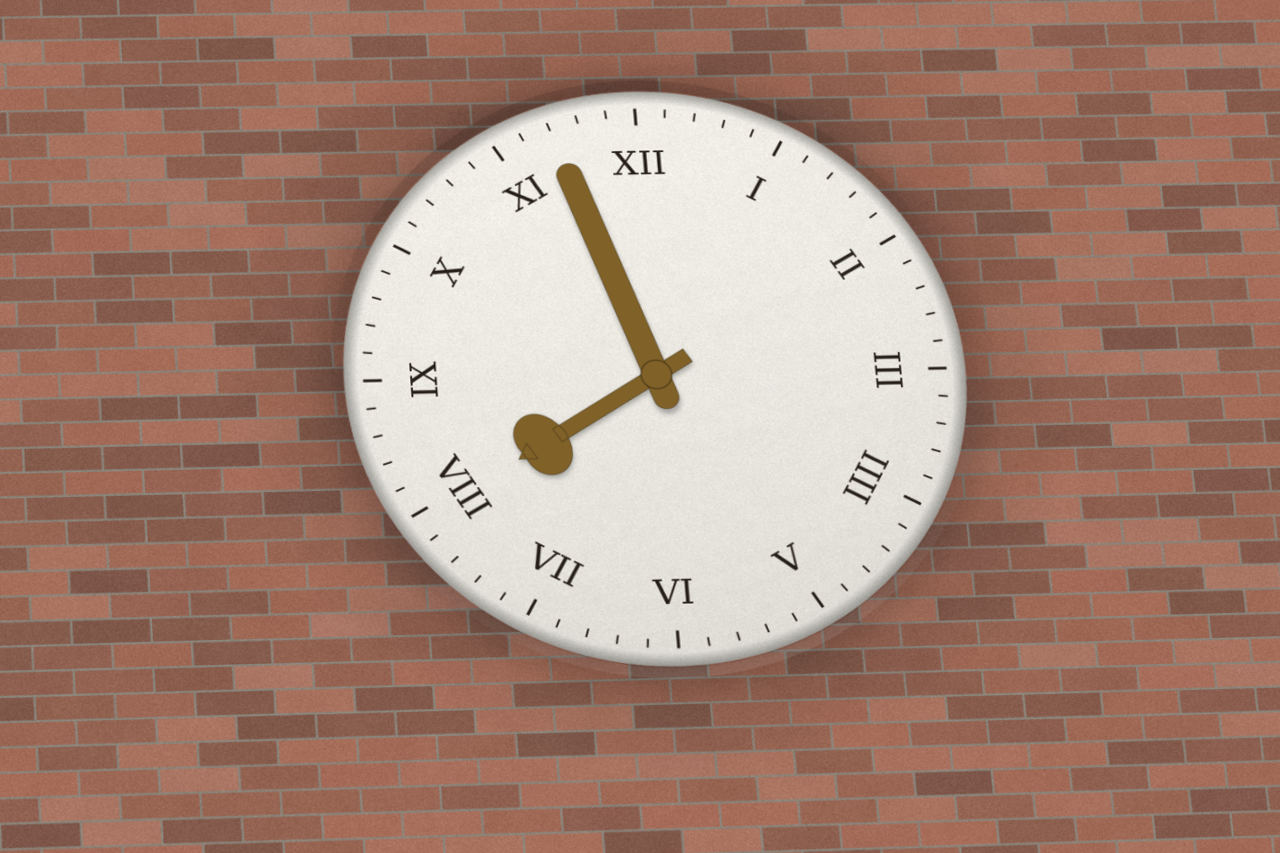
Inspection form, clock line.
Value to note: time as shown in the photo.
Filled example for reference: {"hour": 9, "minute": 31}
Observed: {"hour": 7, "minute": 57}
